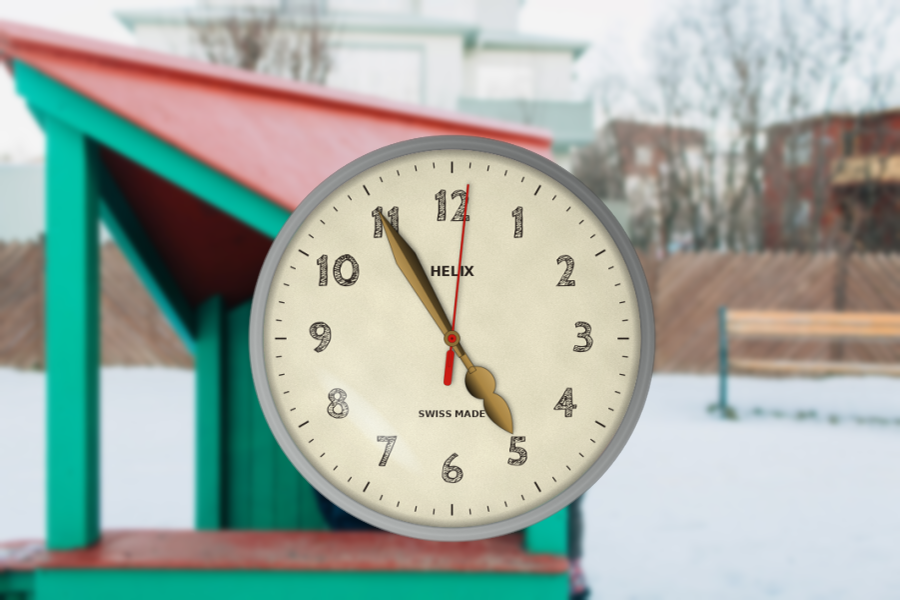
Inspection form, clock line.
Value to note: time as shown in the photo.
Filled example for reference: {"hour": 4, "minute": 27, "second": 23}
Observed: {"hour": 4, "minute": 55, "second": 1}
